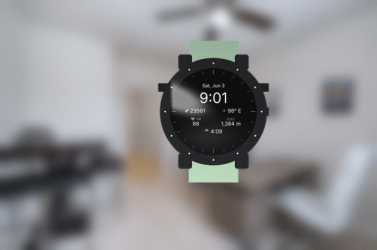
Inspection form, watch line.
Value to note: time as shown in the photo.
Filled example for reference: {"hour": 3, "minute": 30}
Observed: {"hour": 9, "minute": 1}
